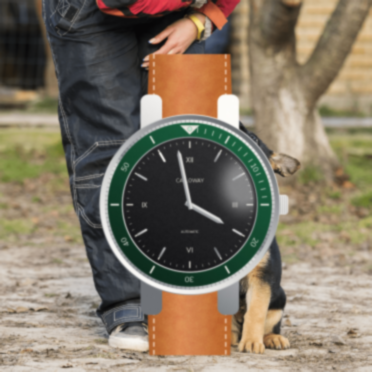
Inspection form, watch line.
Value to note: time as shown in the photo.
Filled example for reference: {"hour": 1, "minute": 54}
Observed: {"hour": 3, "minute": 58}
